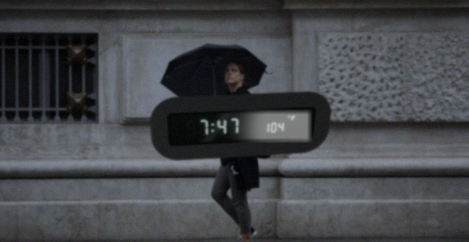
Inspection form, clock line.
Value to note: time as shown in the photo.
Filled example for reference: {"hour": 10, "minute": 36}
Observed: {"hour": 7, "minute": 47}
